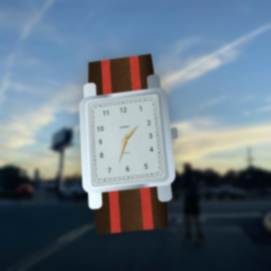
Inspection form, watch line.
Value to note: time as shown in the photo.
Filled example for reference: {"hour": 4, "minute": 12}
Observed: {"hour": 1, "minute": 33}
